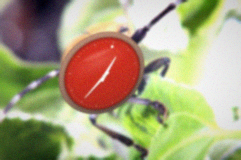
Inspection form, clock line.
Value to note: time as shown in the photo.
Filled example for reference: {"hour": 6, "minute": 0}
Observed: {"hour": 12, "minute": 35}
